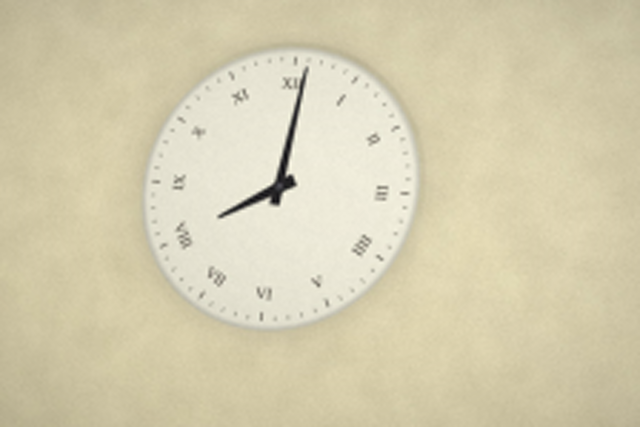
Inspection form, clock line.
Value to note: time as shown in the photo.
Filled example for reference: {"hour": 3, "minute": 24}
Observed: {"hour": 8, "minute": 1}
